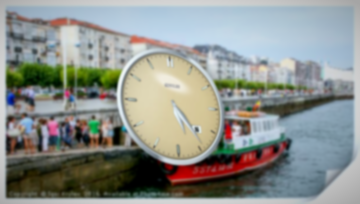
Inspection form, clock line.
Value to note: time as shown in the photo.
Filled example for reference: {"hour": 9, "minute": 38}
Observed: {"hour": 5, "minute": 24}
